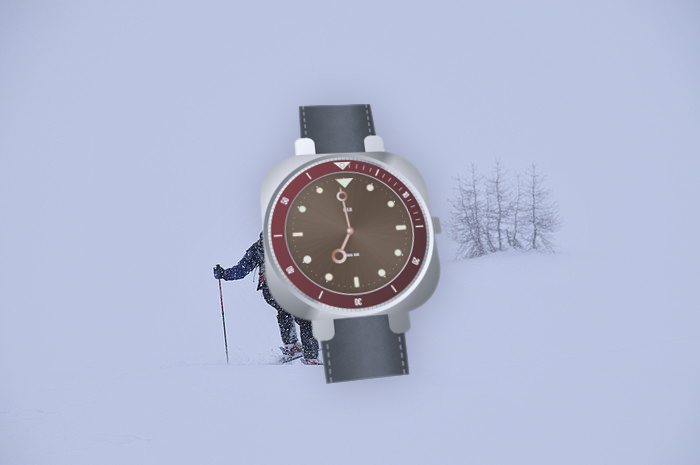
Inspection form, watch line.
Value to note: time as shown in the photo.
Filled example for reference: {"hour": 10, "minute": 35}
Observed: {"hour": 6, "minute": 59}
